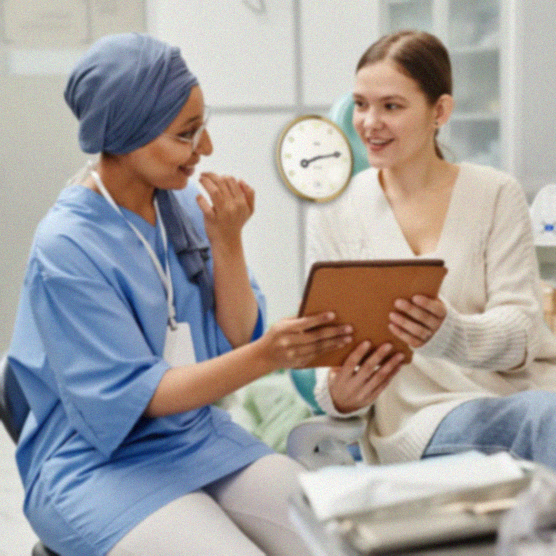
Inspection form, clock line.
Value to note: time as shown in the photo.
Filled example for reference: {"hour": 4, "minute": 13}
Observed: {"hour": 8, "minute": 13}
